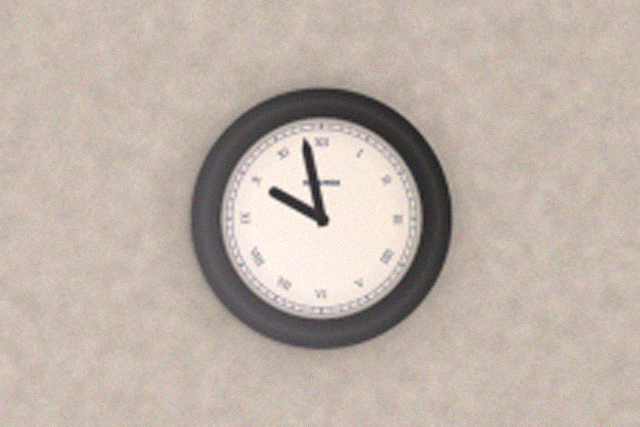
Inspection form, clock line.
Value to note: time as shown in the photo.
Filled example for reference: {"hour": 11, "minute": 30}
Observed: {"hour": 9, "minute": 58}
